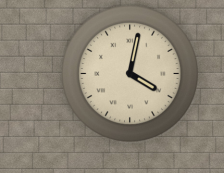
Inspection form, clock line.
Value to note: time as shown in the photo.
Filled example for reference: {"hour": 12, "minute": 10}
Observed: {"hour": 4, "minute": 2}
